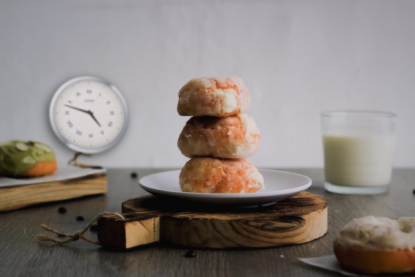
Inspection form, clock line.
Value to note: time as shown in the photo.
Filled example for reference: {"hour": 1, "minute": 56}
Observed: {"hour": 4, "minute": 48}
